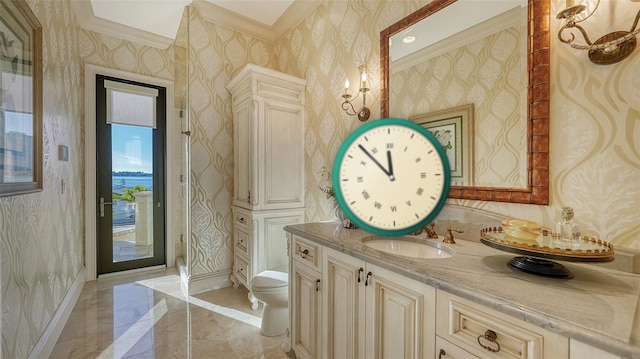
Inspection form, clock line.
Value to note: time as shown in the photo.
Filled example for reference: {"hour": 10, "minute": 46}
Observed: {"hour": 11, "minute": 53}
